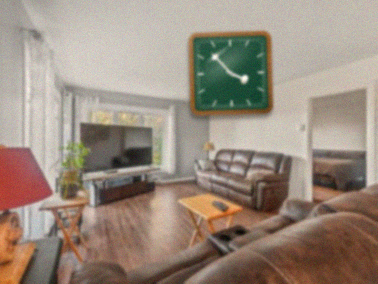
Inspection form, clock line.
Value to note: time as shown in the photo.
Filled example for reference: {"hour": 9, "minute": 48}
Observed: {"hour": 3, "minute": 53}
